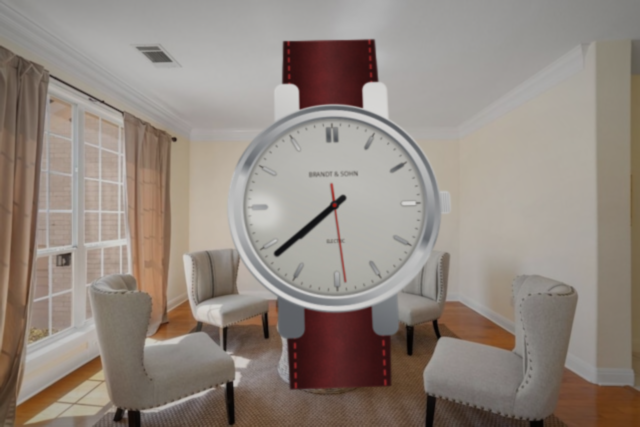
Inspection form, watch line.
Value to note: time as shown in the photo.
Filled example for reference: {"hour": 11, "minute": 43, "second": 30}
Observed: {"hour": 7, "minute": 38, "second": 29}
